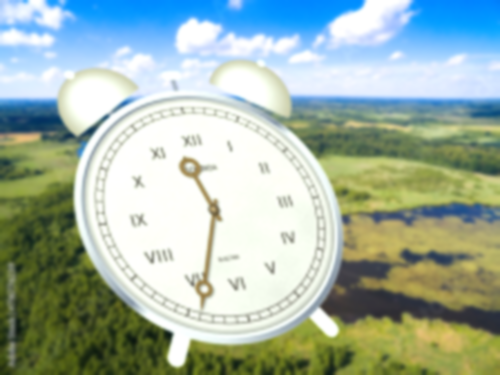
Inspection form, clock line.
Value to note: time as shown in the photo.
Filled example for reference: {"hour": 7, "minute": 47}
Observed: {"hour": 11, "minute": 34}
